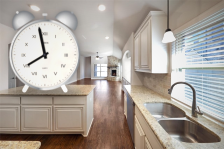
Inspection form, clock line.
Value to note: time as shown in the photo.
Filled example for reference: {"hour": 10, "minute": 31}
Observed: {"hour": 7, "minute": 58}
